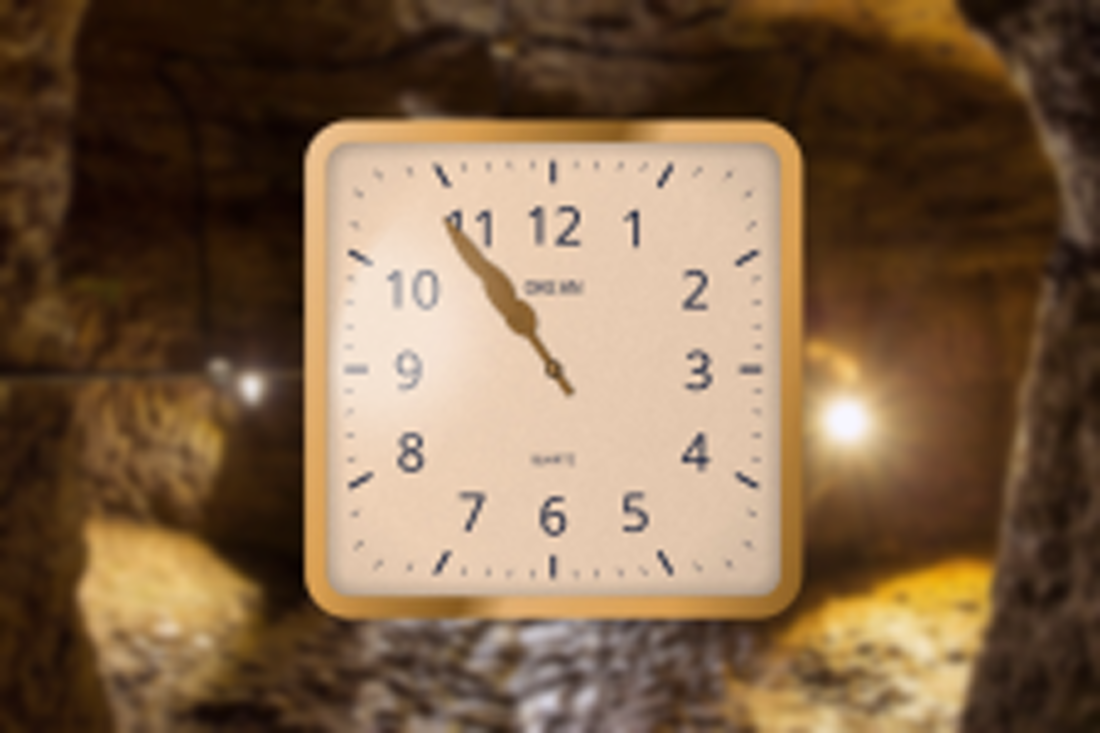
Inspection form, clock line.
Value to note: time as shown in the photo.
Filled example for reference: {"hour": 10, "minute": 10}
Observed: {"hour": 10, "minute": 54}
